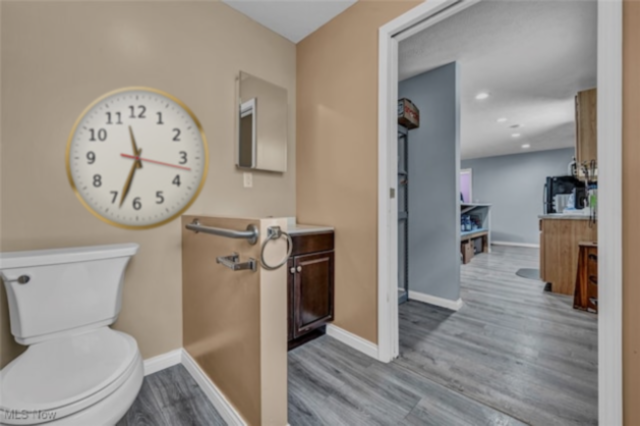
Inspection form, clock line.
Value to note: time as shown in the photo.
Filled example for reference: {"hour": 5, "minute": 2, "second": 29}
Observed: {"hour": 11, "minute": 33, "second": 17}
